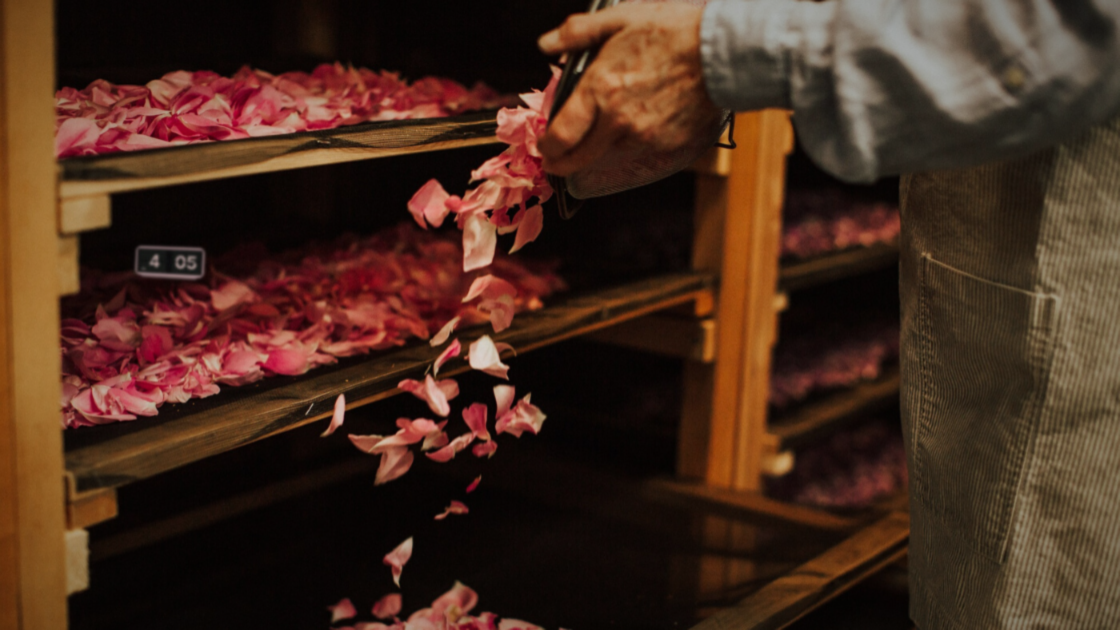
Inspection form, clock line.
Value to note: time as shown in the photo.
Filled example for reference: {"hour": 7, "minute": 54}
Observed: {"hour": 4, "minute": 5}
